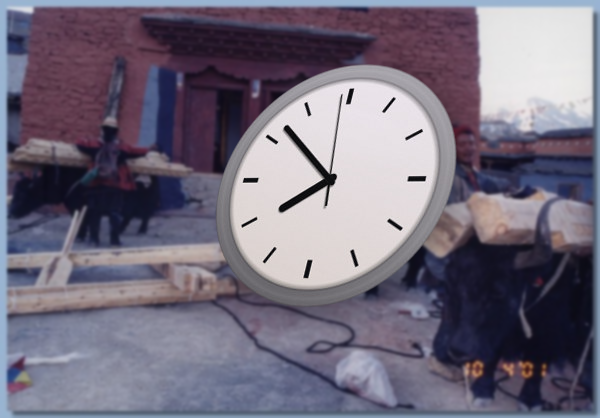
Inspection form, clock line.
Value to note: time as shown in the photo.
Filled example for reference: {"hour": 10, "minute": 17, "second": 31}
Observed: {"hour": 7, "minute": 51, "second": 59}
